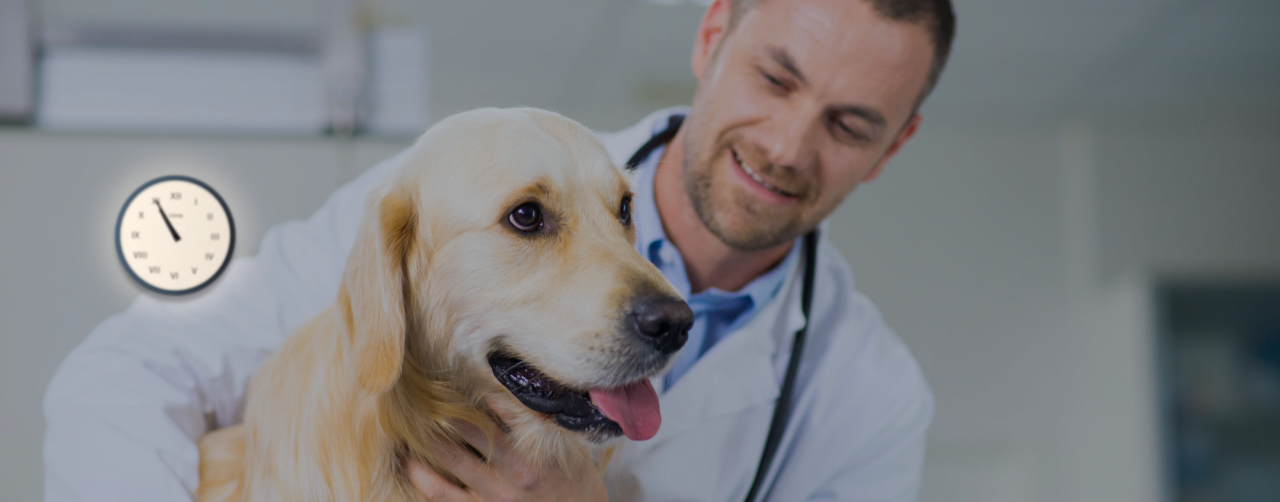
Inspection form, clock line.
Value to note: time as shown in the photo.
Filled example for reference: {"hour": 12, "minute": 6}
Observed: {"hour": 10, "minute": 55}
